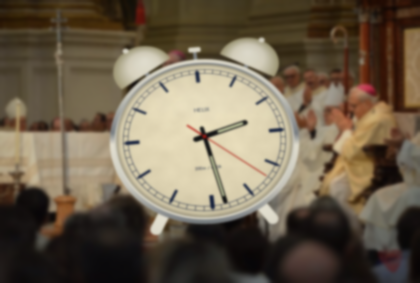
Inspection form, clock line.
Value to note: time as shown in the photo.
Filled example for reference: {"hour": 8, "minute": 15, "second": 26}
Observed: {"hour": 2, "minute": 28, "second": 22}
